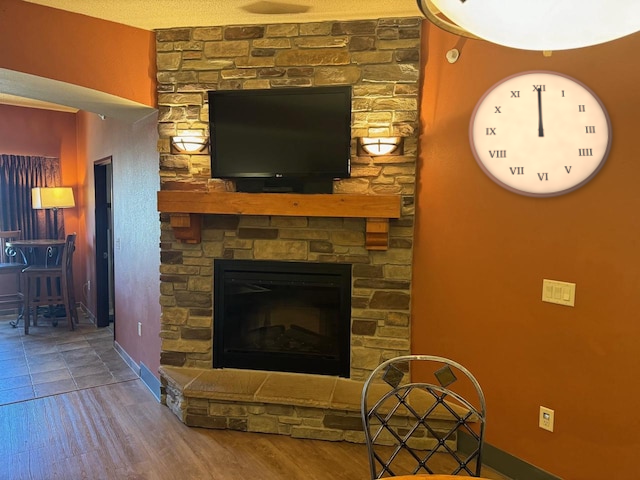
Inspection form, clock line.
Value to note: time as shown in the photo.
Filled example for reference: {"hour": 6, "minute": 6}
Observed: {"hour": 12, "minute": 0}
